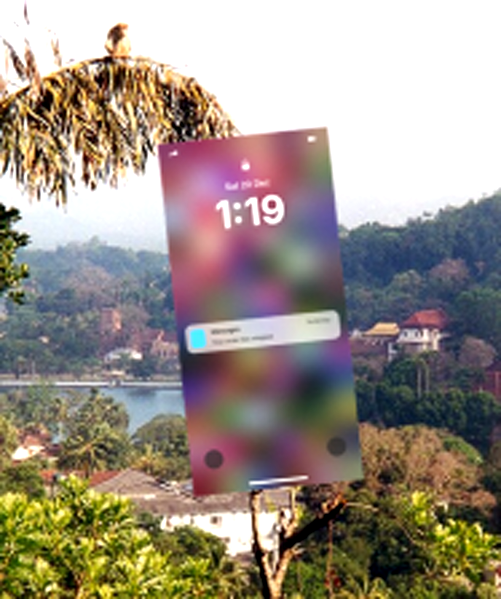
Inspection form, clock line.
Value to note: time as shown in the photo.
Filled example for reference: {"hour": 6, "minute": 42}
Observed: {"hour": 1, "minute": 19}
